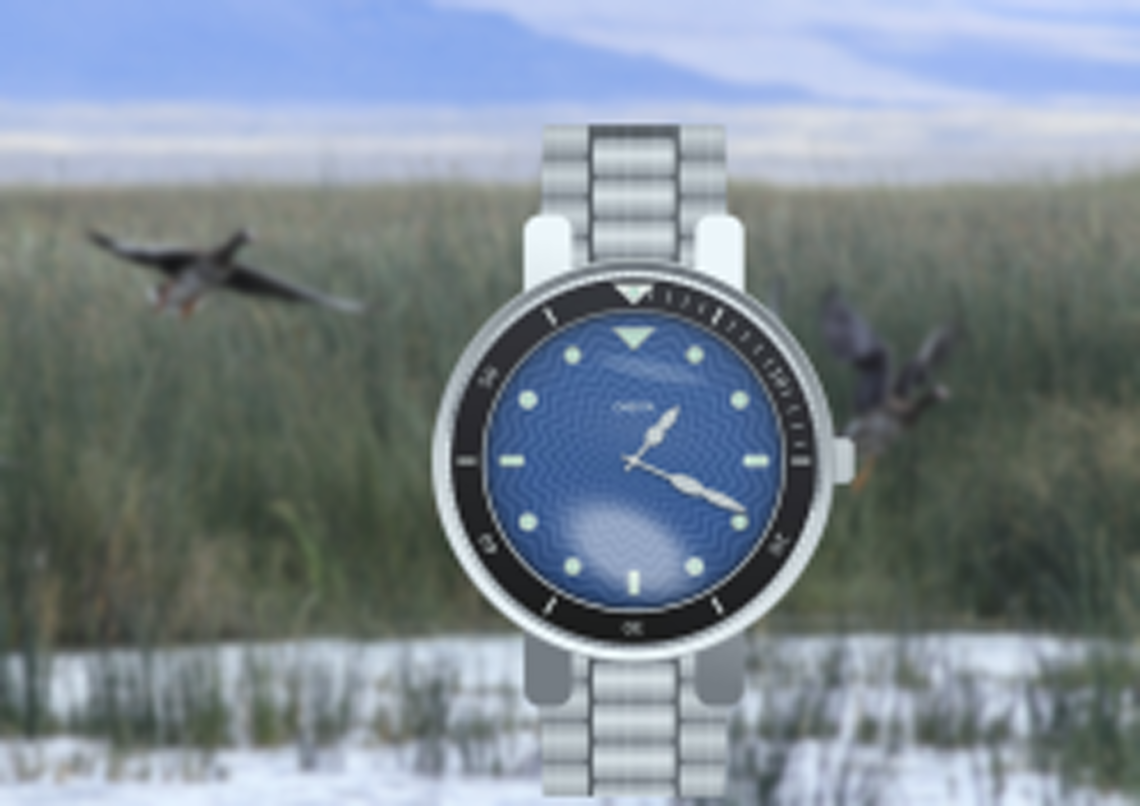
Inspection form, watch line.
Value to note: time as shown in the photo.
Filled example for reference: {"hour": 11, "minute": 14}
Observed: {"hour": 1, "minute": 19}
